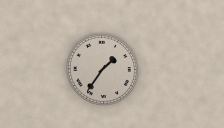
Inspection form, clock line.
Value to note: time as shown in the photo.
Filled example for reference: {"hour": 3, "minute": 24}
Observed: {"hour": 1, "minute": 36}
